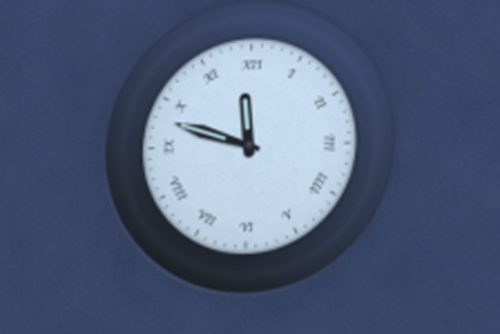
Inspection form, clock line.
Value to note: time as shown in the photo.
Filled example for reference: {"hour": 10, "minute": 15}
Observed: {"hour": 11, "minute": 48}
